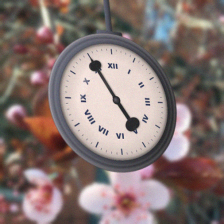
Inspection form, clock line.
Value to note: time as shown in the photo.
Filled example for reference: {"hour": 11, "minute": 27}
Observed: {"hour": 4, "minute": 55}
